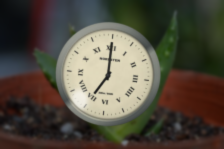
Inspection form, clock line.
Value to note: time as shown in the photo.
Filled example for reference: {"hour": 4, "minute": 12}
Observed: {"hour": 7, "minute": 0}
